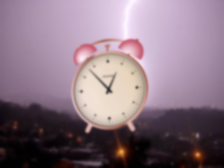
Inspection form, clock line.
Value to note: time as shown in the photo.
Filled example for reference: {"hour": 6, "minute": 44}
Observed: {"hour": 12, "minute": 53}
